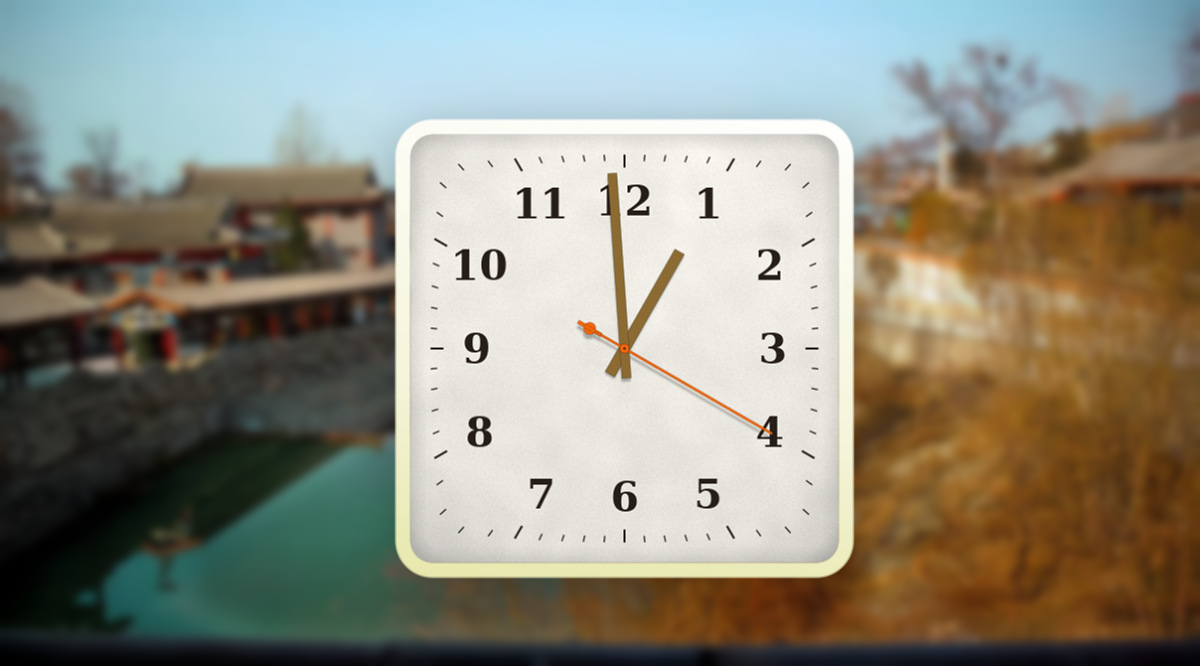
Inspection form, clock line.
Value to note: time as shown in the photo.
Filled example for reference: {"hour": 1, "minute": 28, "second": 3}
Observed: {"hour": 12, "minute": 59, "second": 20}
